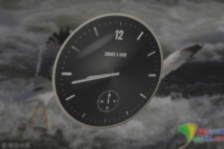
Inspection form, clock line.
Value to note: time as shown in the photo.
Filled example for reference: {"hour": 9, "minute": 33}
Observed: {"hour": 8, "minute": 43}
